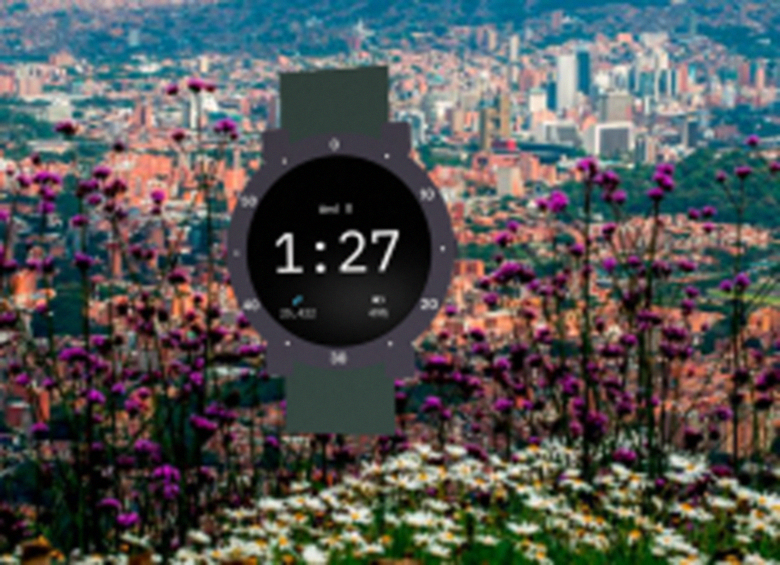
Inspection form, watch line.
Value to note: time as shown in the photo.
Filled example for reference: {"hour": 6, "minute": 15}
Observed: {"hour": 1, "minute": 27}
